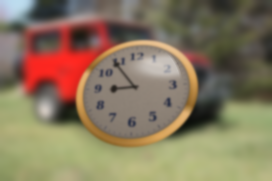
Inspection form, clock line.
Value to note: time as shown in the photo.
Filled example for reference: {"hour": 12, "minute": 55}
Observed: {"hour": 8, "minute": 54}
